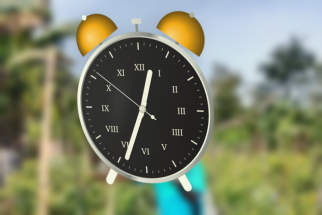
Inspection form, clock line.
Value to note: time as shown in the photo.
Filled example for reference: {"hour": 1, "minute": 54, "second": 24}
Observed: {"hour": 12, "minute": 33, "second": 51}
